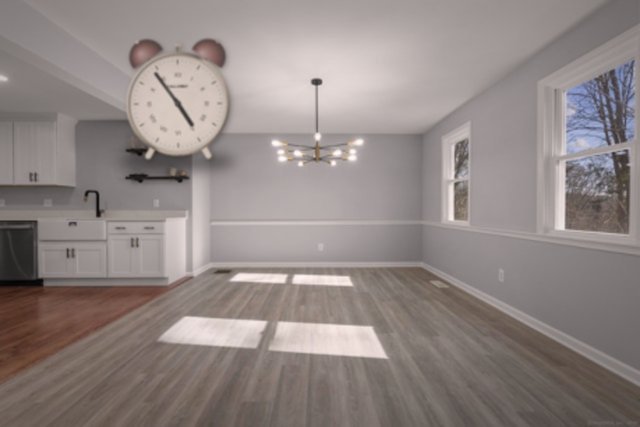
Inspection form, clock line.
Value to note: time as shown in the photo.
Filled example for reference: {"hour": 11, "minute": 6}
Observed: {"hour": 4, "minute": 54}
